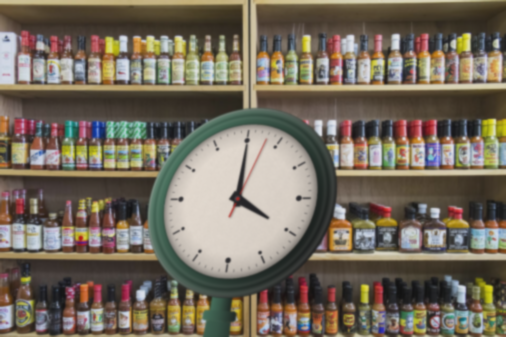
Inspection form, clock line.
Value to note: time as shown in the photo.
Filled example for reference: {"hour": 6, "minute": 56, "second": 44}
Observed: {"hour": 4, "minute": 0, "second": 3}
